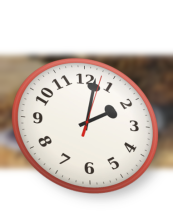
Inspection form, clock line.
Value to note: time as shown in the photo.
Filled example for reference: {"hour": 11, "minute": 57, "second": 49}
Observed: {"hour": 2, "minute": 2, "second": 3}
